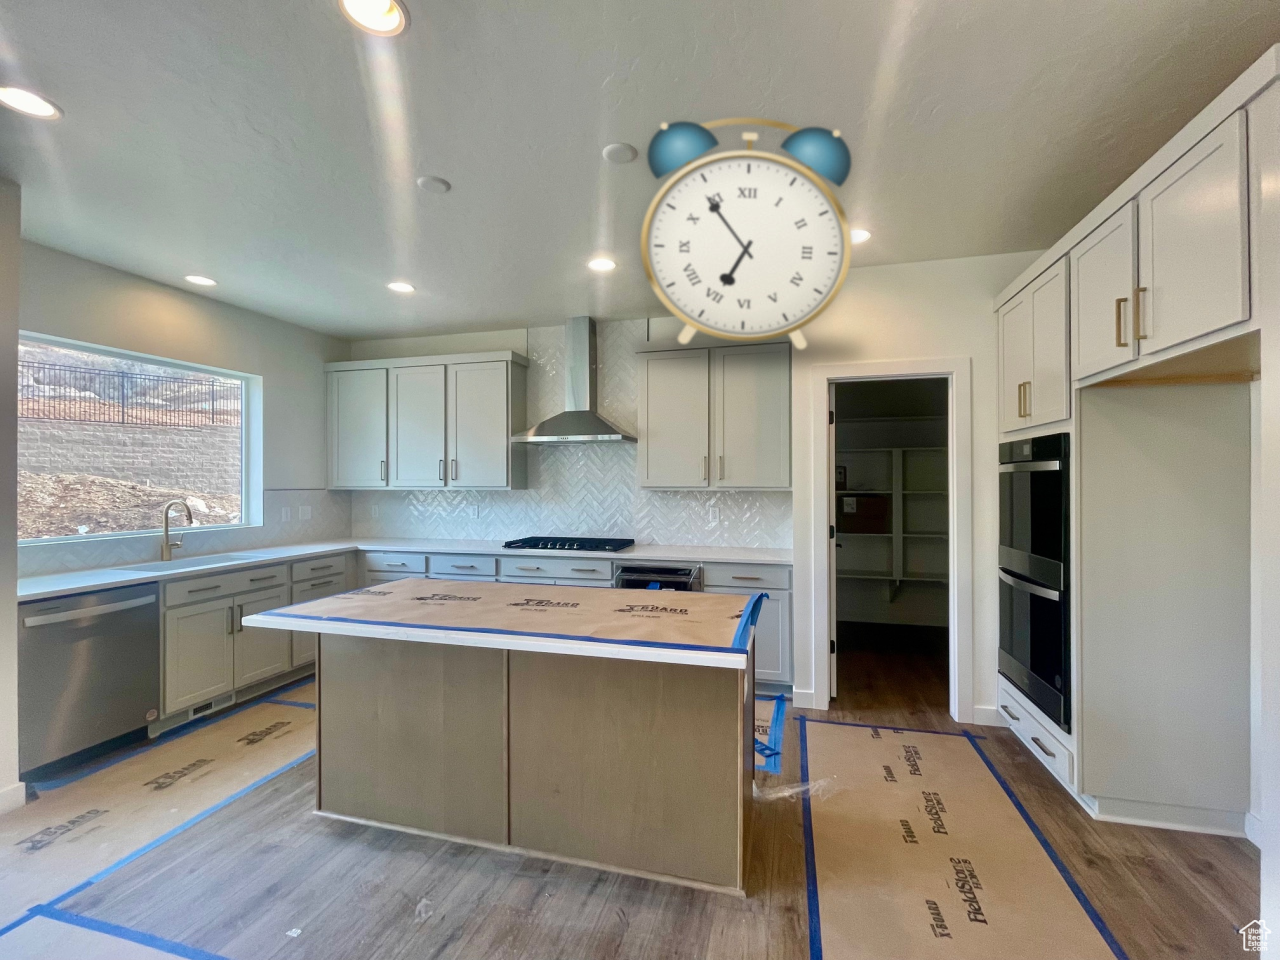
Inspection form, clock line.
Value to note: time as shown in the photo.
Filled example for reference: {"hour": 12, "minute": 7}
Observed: {"hour": 6, "minute": 54}
